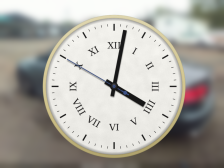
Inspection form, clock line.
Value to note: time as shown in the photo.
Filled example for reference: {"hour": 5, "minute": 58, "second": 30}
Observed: {"hour": 4, "minute": 1, "second": 50}
